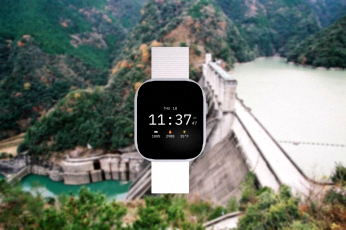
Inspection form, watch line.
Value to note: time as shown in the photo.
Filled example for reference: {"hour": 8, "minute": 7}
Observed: {"hour": 11, "minute": 37}
